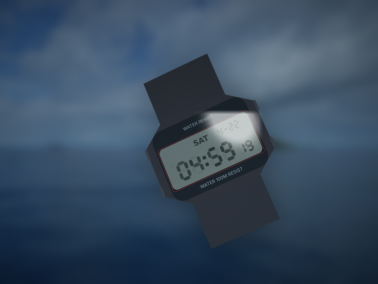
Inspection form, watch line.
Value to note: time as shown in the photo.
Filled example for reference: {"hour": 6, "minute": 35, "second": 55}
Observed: {"hour": 4, "minute": 59, "second": 19}
